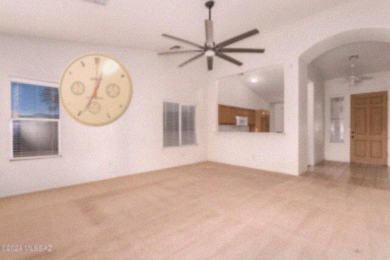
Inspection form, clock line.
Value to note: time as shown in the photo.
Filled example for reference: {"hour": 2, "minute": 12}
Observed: {"hour": 12, "minute": 34}
